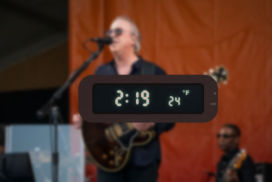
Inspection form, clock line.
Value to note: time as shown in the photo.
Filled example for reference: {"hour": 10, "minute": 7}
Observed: {"hour": 2, "minute": 19}
